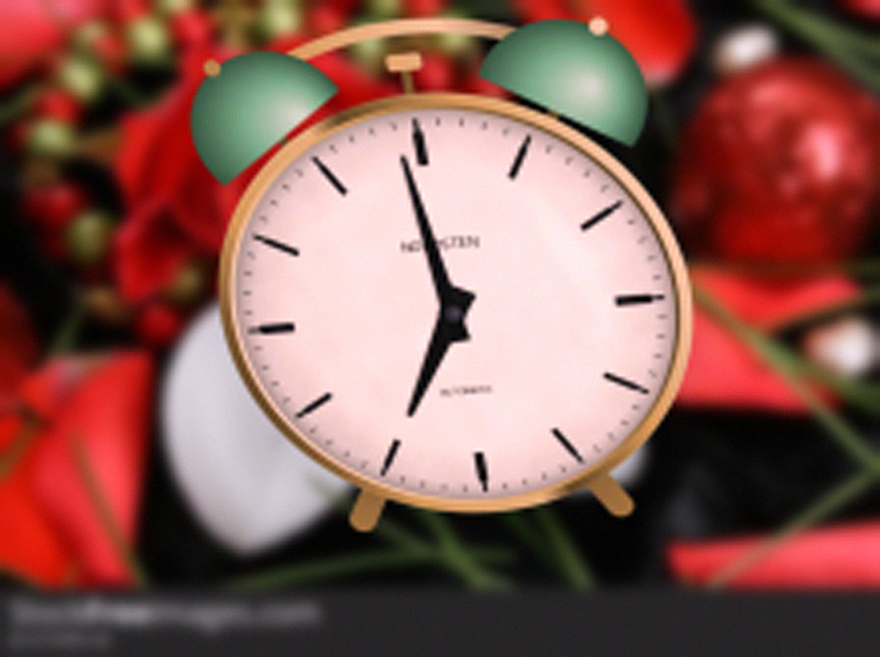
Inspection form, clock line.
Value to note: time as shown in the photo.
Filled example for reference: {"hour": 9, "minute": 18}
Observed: {"hour": 6, "minute": 59}
